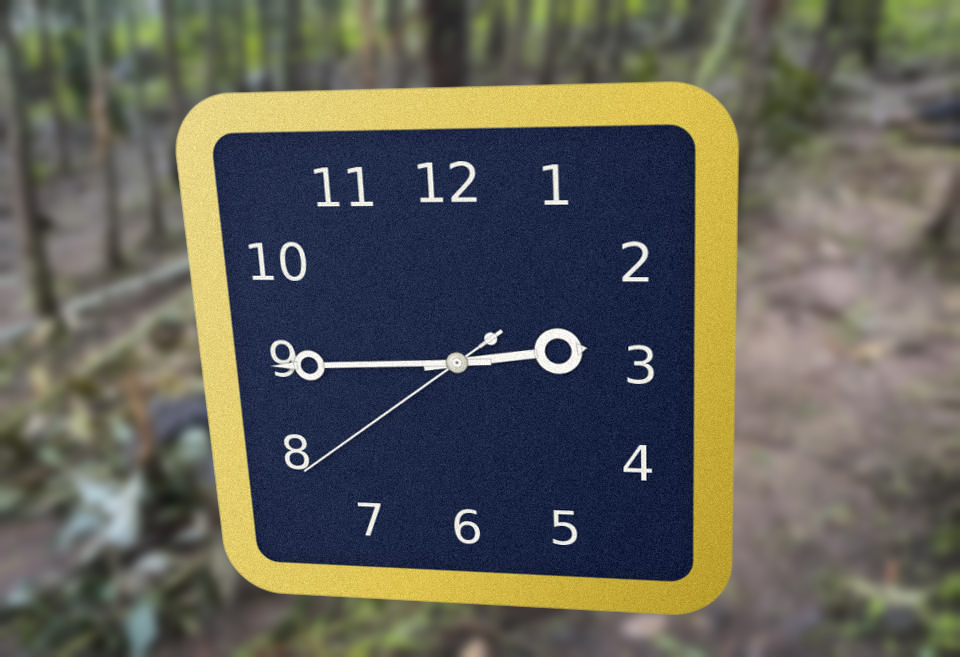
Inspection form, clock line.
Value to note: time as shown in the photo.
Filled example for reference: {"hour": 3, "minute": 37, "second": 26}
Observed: {"hour": 2, "minute": 44, "second": 39}
